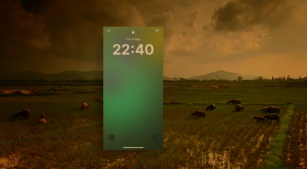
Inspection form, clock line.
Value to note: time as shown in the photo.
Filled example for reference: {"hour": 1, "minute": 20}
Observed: {"hour": 22, "minute": 40}
